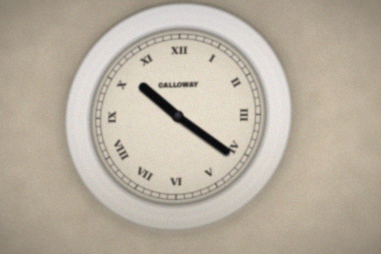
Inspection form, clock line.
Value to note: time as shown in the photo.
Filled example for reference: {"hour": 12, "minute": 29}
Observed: {"hour": 10, "minute": 21}
